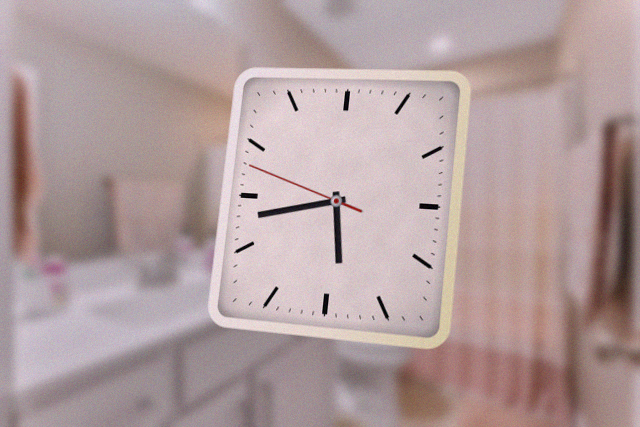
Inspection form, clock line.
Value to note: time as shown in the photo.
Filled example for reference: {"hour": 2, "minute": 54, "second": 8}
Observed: {"hour": 5, "minute": 42, "second": 48}
